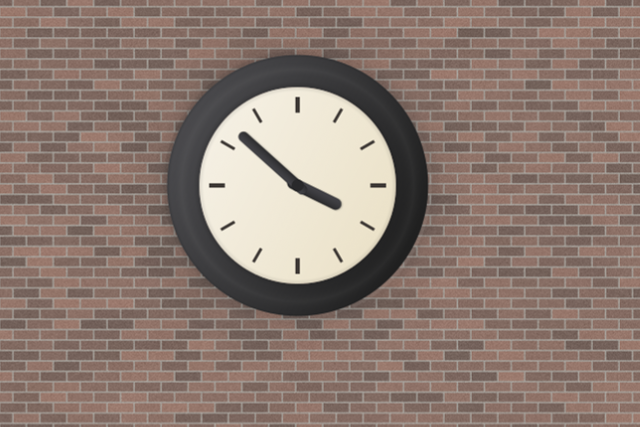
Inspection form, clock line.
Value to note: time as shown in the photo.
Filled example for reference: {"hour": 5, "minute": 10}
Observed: {"hour": 3, "minute": 52}
